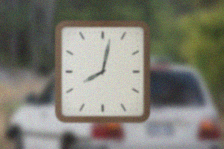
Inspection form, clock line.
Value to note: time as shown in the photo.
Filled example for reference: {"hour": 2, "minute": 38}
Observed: {"hour": 8, "minute": 2}
